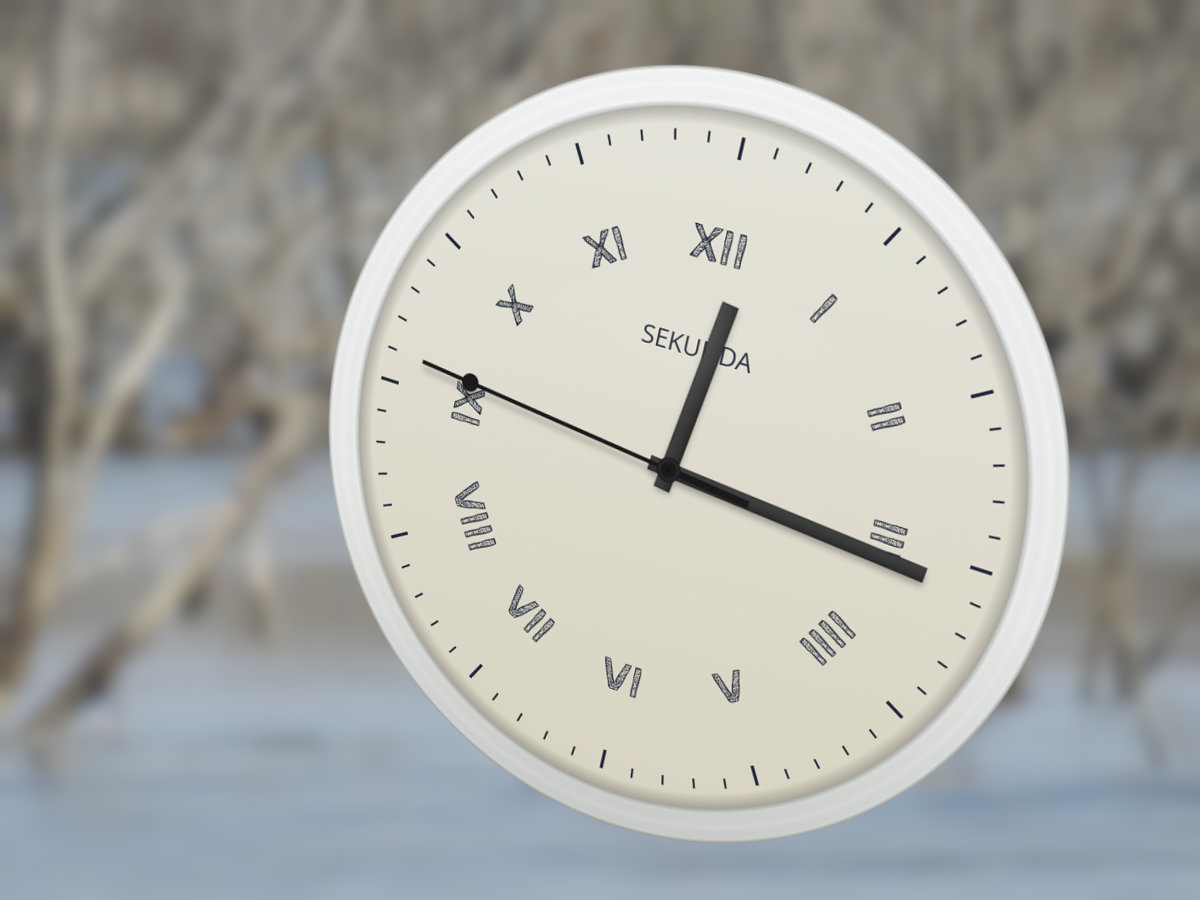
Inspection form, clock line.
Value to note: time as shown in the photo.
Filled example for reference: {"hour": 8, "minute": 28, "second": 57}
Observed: {"hour": 12, "minute": 15, "second": 46}
